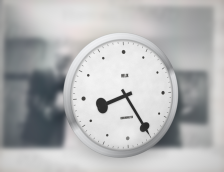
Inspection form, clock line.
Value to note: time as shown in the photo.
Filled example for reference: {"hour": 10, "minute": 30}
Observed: {"hour": 8, "minute": 25}
